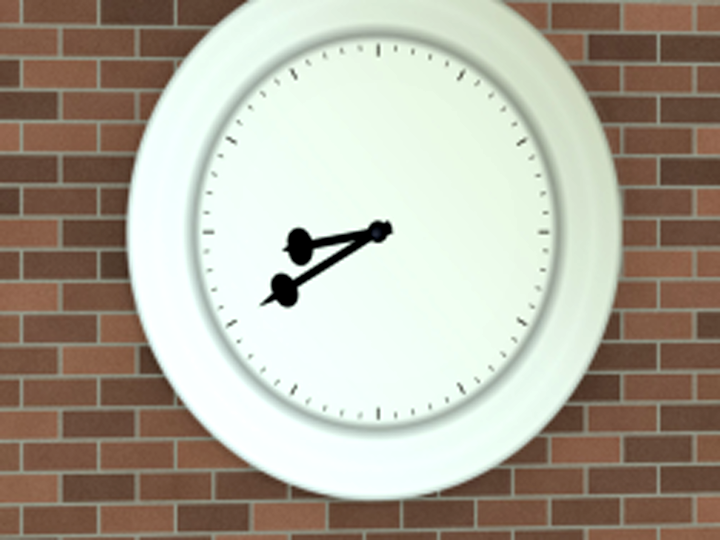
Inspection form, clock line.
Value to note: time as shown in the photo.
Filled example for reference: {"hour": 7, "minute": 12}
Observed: {"hour": 8, "minute": 40}
